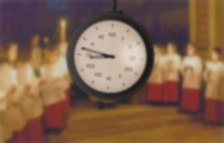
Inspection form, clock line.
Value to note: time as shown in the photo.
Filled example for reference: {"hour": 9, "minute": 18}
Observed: {"hour": 8, "minute": 47}
